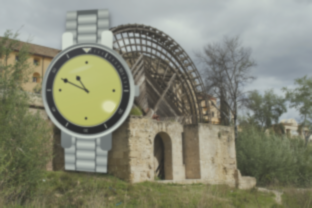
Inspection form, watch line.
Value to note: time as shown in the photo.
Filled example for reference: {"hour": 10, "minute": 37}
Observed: {"hour": 10, "minute": 49}
